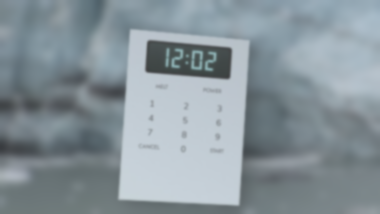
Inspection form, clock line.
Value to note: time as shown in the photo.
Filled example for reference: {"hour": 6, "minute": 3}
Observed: {"hour": 12, "minute": 2}
